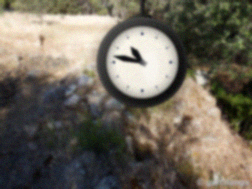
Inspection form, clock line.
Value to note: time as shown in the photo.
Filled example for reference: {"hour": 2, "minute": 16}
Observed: {"hour": 10, "minute": 47}
